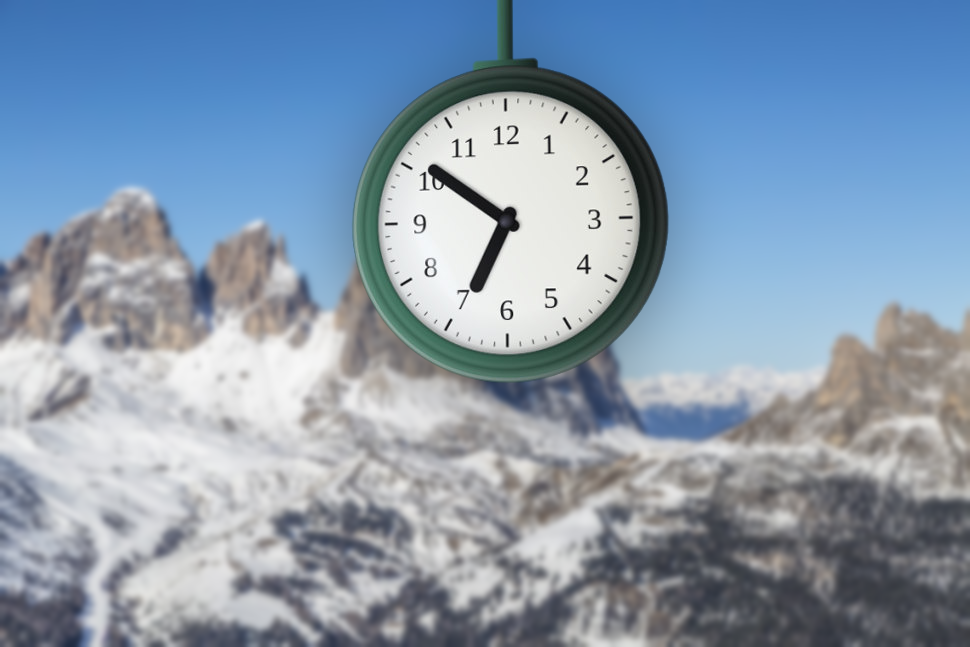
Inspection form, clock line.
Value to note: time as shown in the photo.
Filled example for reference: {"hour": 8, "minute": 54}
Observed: {"hour": 6, "minute": 51}
